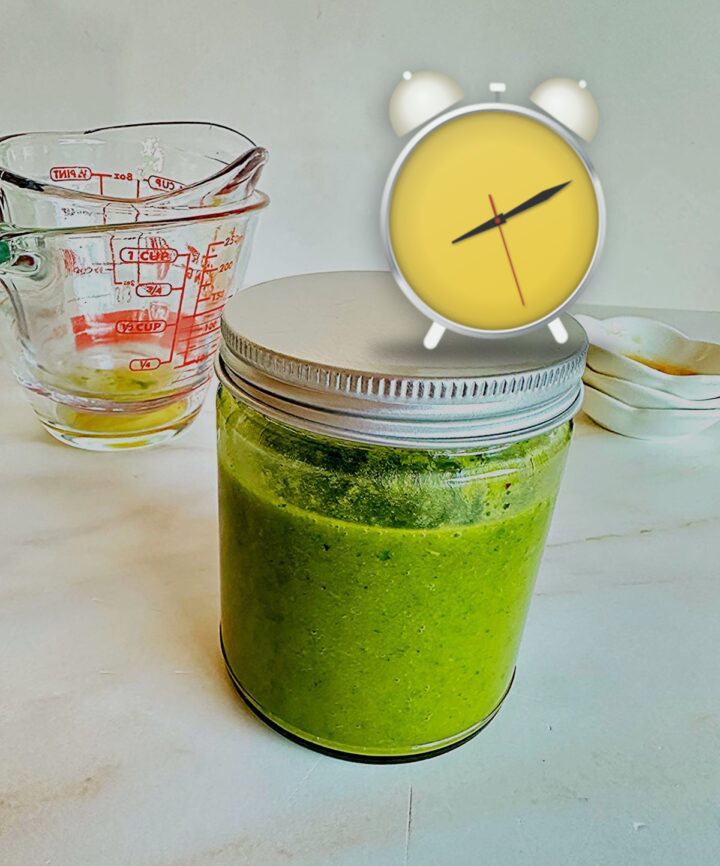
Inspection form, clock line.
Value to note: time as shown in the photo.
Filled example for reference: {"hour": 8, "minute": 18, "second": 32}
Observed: {"hour": 8, "minute": 10, "second": 27}
